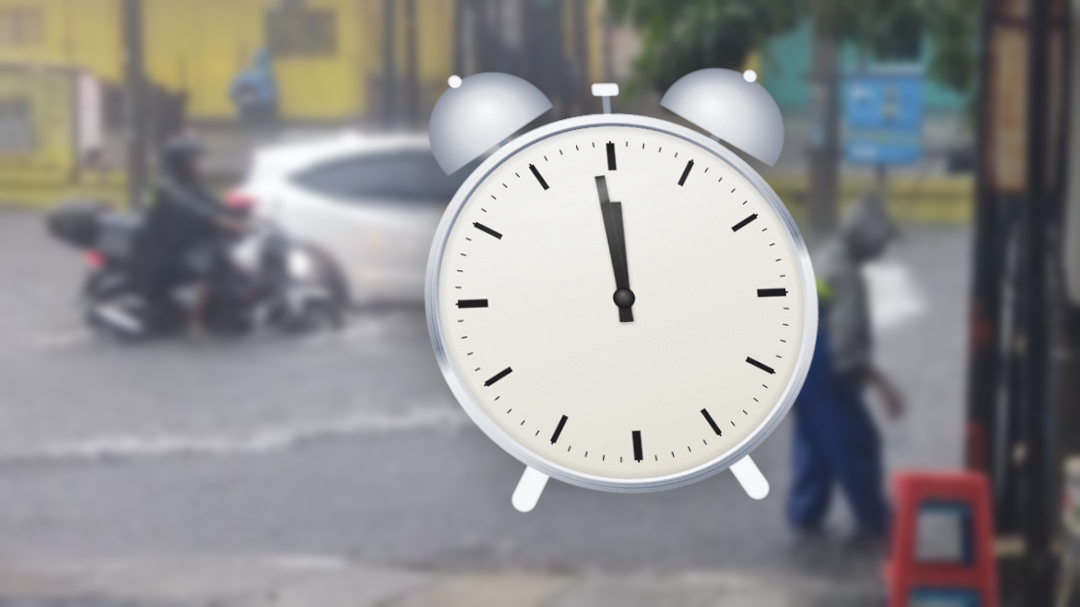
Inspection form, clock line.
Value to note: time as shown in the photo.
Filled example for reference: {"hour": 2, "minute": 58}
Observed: {"hour": 11, "minute": 59}
